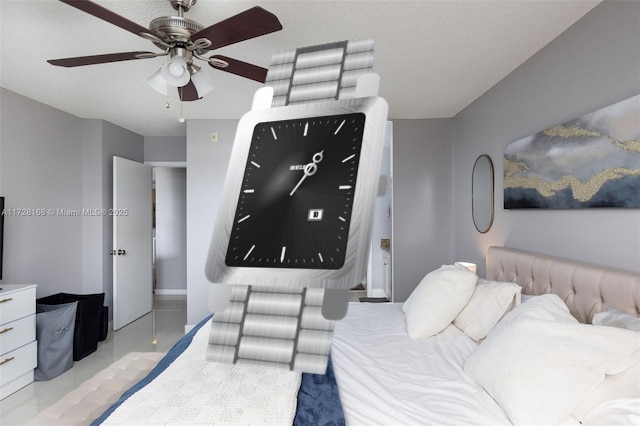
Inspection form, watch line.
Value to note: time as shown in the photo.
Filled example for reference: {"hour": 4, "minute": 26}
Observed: {"hour": 1, "minute": 5}
